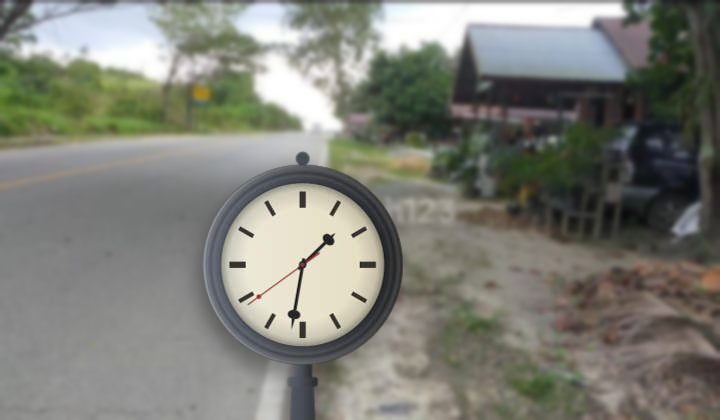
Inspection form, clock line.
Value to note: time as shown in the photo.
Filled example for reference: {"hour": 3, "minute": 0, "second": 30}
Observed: {"hour": 1, "minute": 31, "second": 39}
